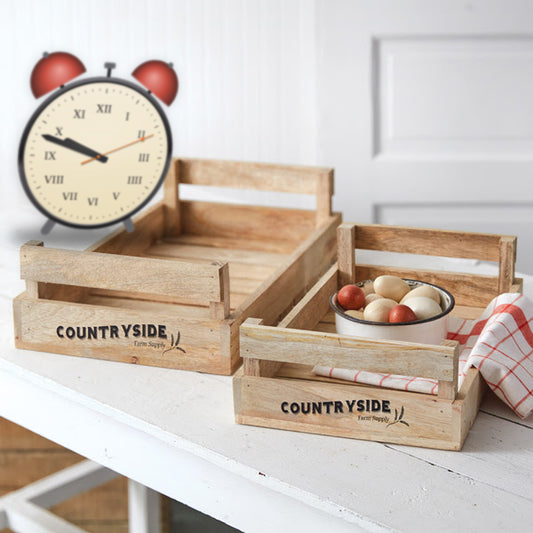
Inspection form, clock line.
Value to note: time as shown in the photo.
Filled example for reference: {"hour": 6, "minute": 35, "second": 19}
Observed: {"hour": 9, "minute": 48, "second": 11}
